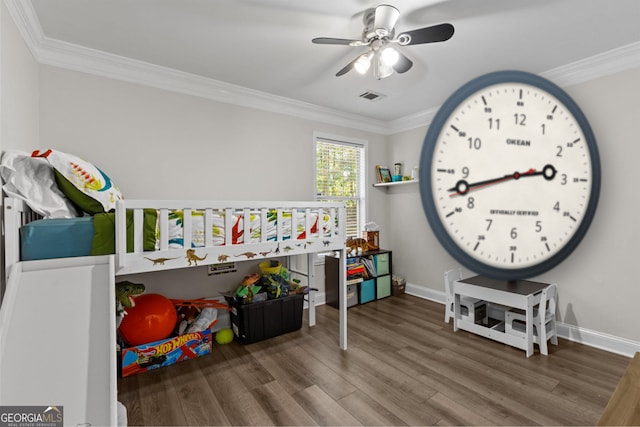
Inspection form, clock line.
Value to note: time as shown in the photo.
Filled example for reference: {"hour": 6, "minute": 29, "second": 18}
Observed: {"hour": 2, "minute": 42, "second": 42}
